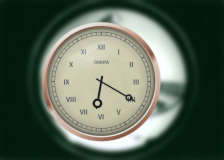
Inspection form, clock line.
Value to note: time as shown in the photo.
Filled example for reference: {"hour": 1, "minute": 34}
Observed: {"hour": 6, "minute": 20}
